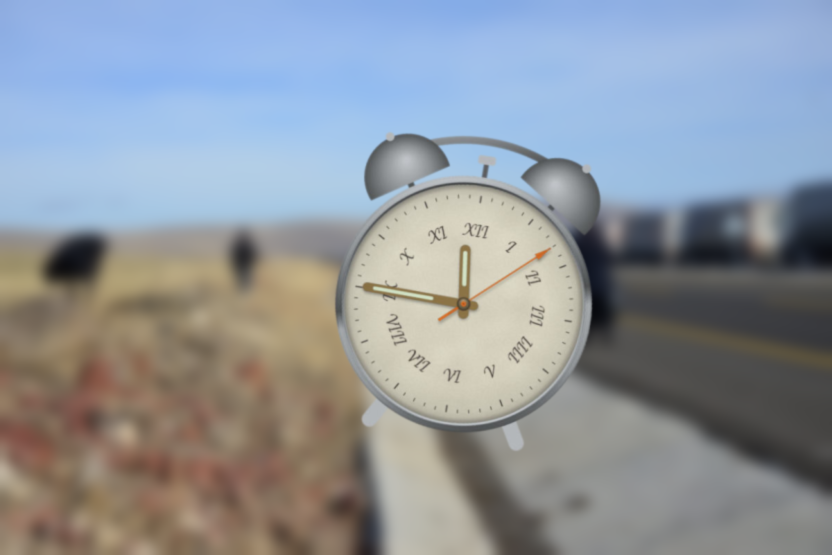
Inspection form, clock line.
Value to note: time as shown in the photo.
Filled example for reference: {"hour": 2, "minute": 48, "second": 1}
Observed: {"hour": 11, "minute": 45, "second": 8}
